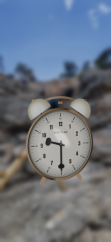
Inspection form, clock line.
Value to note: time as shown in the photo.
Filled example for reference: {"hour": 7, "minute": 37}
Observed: {"hour": 9, "minute": 30}
